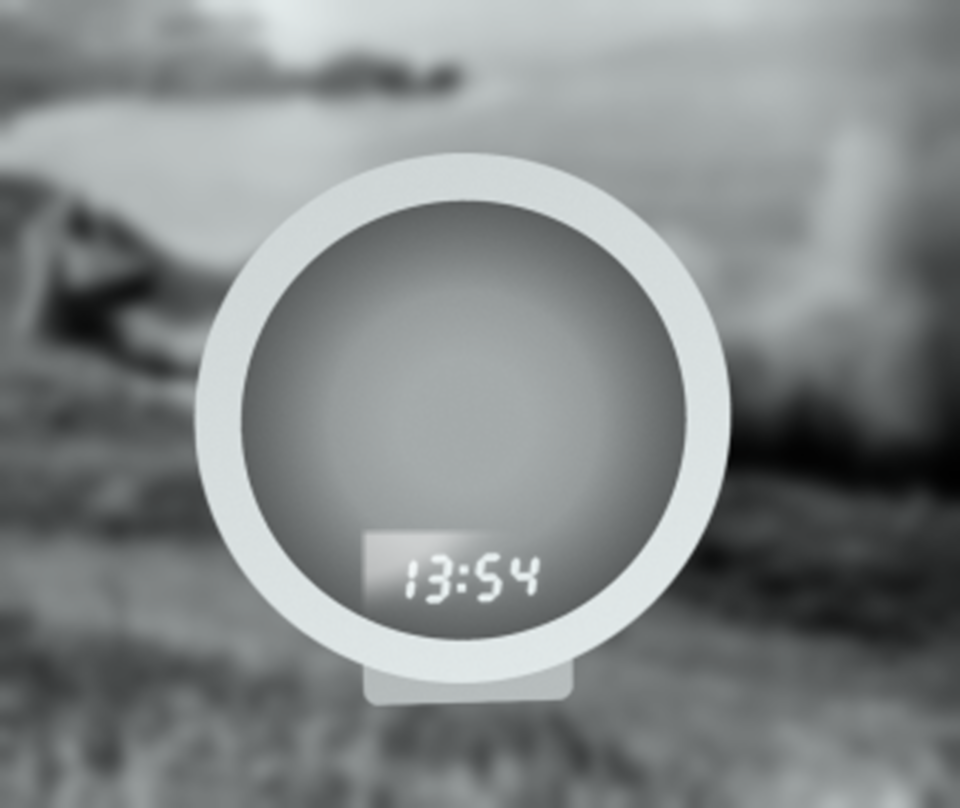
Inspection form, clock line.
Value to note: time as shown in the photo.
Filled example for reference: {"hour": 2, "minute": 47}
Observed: {"hour": 13, "minute": 54}
